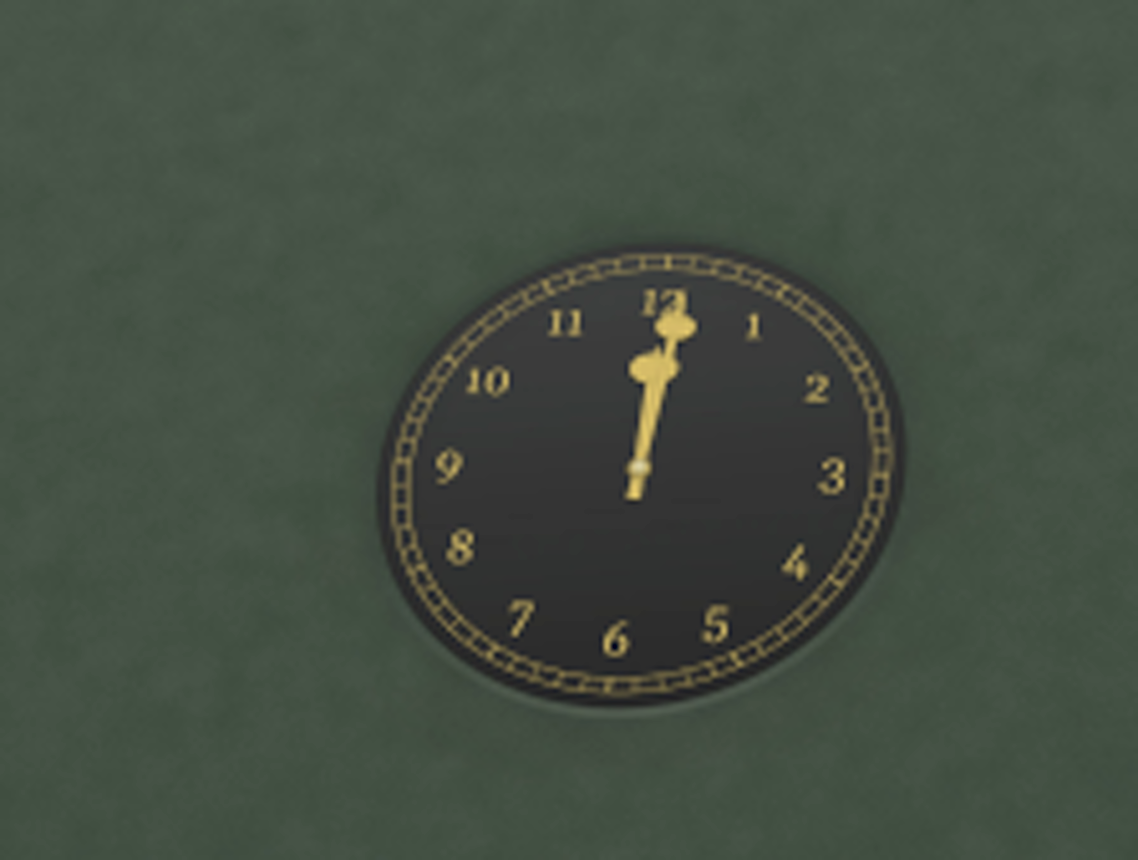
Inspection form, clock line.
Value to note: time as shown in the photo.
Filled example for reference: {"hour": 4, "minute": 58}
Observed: {"hour": 12, "minute": 1}
